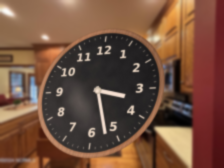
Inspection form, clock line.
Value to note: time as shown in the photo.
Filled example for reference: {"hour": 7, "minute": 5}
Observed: {"hour": 3, "minute": 27}
